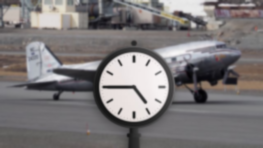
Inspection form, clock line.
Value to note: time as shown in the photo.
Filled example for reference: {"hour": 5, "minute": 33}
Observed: {"hour": 4, "minute": 45}
